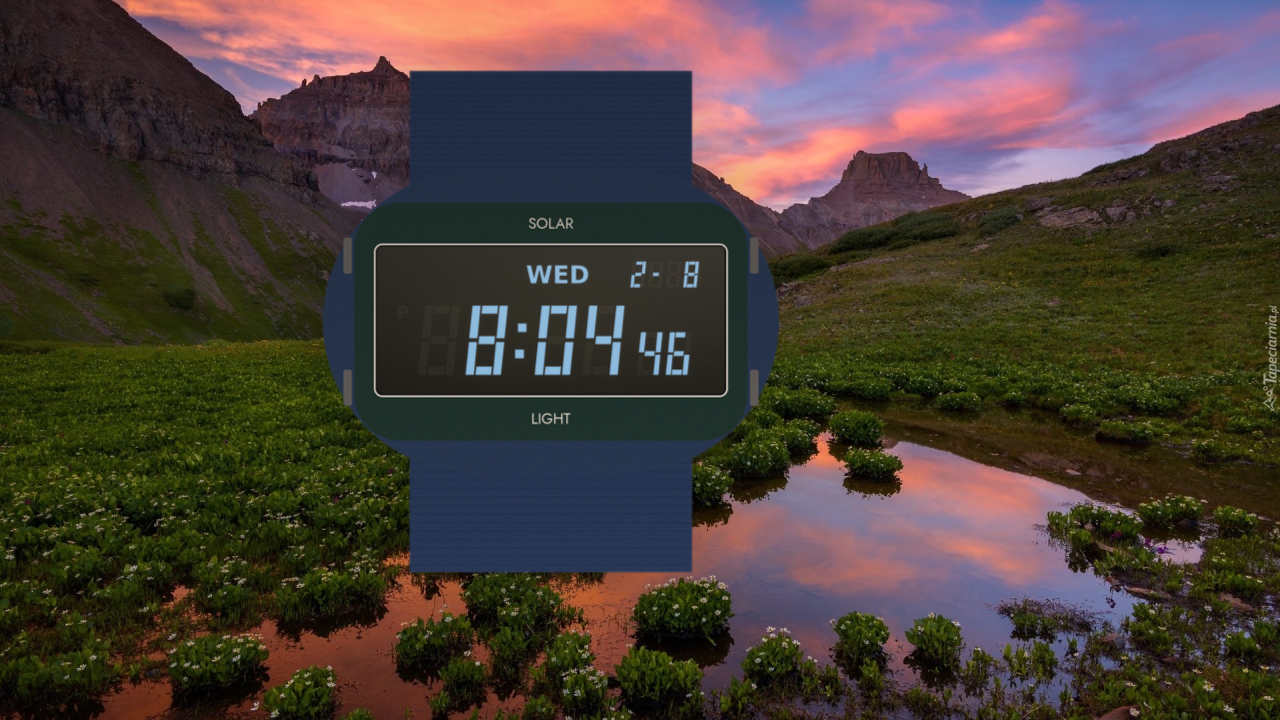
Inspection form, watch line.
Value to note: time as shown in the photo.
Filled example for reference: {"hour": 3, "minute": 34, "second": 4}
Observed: {"hour": 8, "minute": 4, "second": 46}
